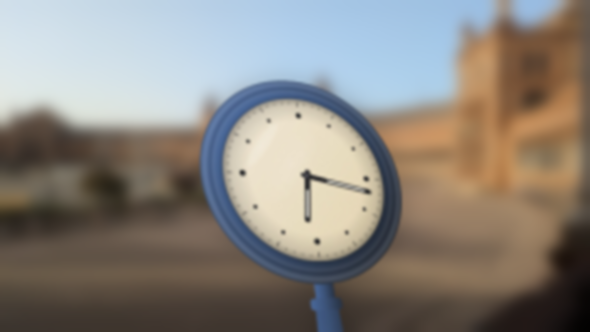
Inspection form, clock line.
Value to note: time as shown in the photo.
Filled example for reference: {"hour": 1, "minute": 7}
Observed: {"hour": 6, "minute": 17}
